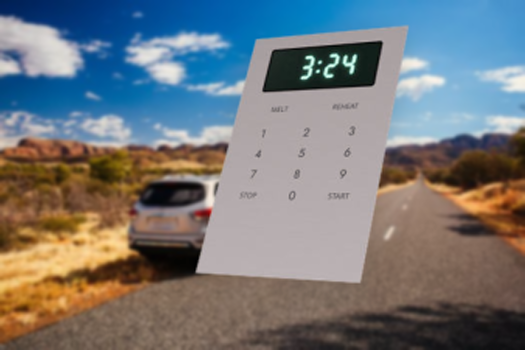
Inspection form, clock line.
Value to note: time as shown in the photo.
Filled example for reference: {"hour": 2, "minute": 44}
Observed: {"hour": 3, "minute": 24}
